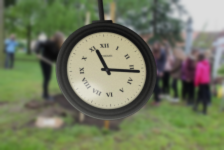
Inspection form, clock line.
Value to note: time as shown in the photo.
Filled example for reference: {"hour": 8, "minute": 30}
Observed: {"hour": 11, "minute": 16}
